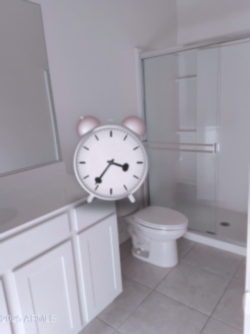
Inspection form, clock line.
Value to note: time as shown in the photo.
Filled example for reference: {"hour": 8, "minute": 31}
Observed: {"hour": 3, "minute": 36}
